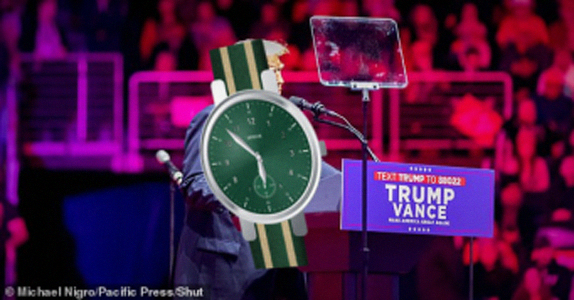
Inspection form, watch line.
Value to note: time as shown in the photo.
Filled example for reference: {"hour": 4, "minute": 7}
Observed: {"hour": 5, "minute": 53}
